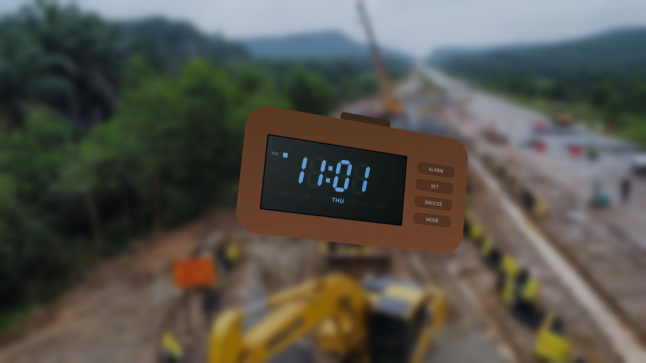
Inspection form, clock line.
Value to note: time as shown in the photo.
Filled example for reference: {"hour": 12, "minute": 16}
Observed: {"hour": 11, "minute": 1}
